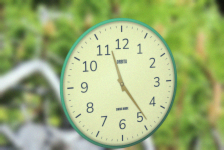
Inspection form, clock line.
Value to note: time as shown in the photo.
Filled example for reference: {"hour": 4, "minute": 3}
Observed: {"hour": 11, "minute": 24}
